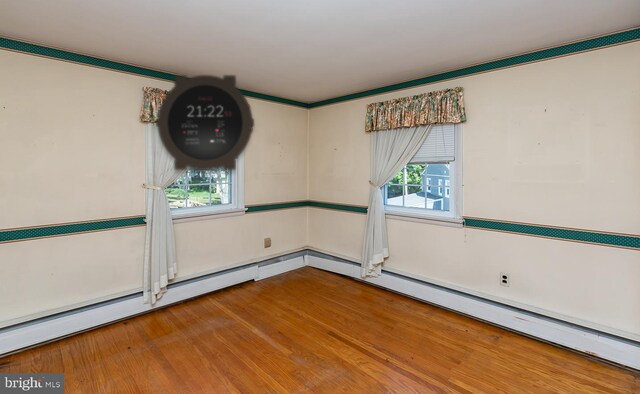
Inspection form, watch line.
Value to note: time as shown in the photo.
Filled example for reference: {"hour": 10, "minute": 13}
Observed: {"hour": 21, "minute": 22}
